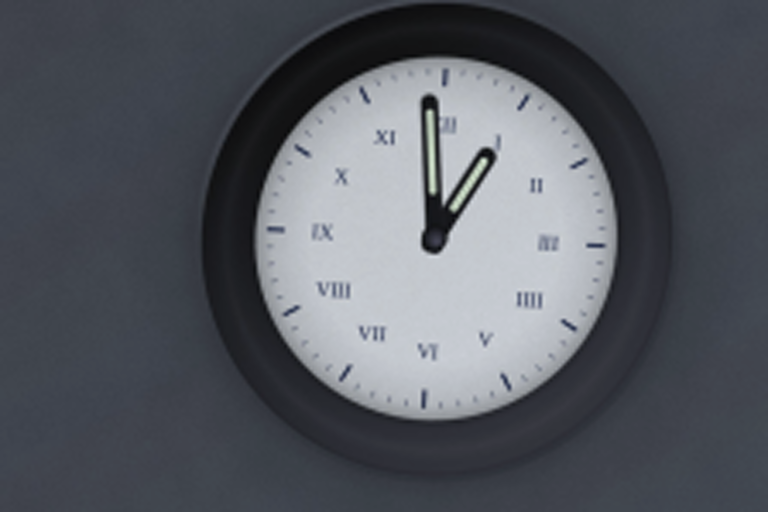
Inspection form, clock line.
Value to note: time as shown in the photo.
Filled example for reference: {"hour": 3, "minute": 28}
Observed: {"hour": 12, "minute": 59}
